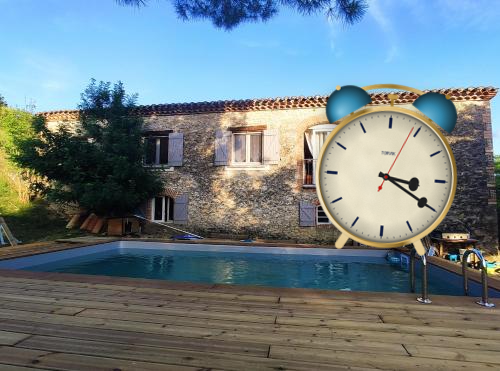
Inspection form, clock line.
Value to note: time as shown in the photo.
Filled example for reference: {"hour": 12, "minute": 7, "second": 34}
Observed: {"hour": 3, "minute": 20, "second": 4}
